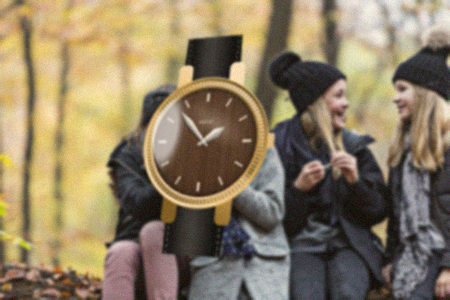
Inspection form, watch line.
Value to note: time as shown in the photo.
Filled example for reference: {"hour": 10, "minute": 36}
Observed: {"hour": 1, "minute": 53}
